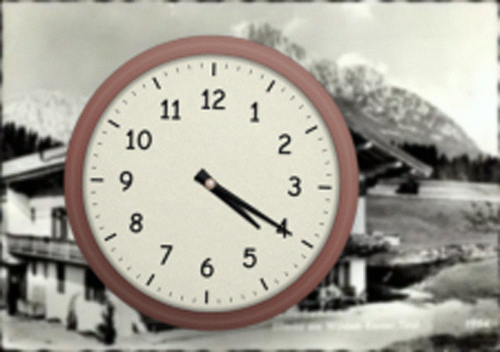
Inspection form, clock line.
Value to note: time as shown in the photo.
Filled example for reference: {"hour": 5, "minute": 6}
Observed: {"hour": 4, "minute": 20}
